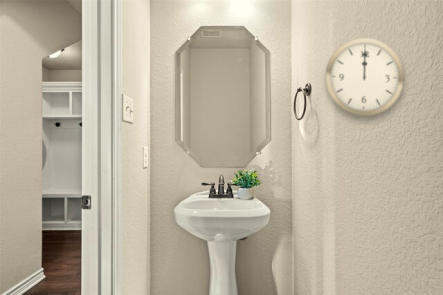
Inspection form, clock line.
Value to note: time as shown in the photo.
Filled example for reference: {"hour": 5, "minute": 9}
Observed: {"hour": 12, "minute": 0}
